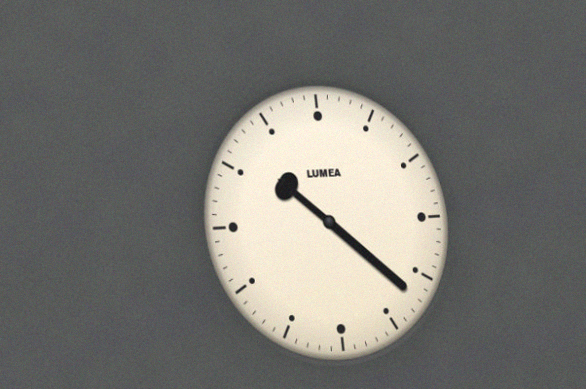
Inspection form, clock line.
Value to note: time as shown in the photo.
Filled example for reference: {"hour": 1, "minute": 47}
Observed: {"hour": 10, "minute": 22}
